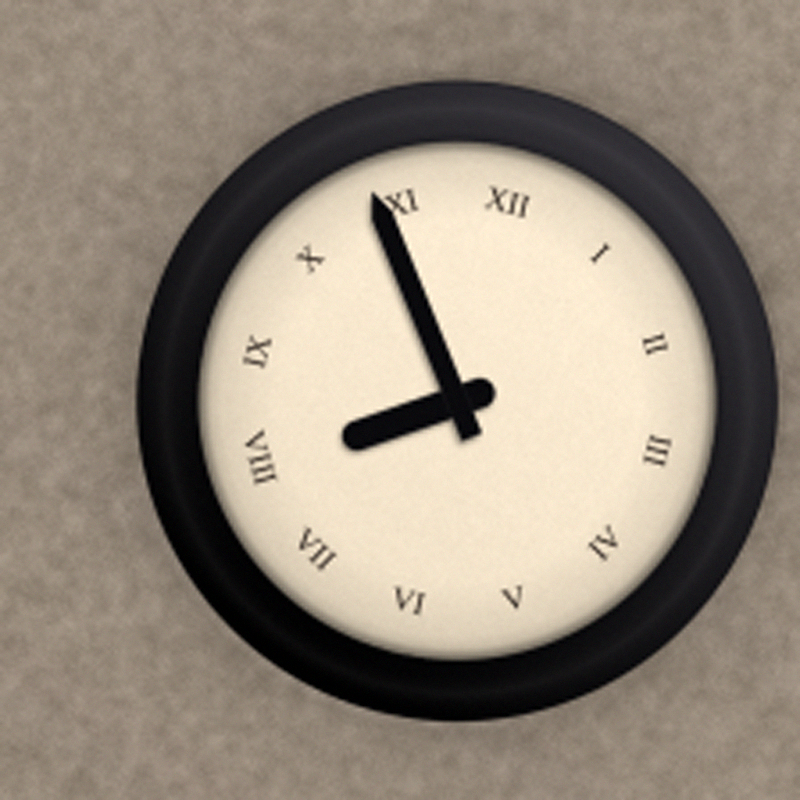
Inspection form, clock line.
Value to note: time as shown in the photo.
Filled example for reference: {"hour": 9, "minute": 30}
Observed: {"hour": 7, "minute": 54}
